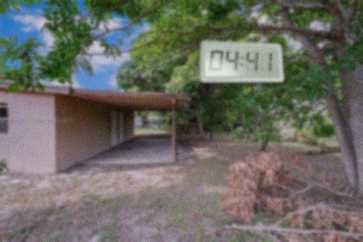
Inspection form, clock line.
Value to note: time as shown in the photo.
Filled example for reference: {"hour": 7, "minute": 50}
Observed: {"hour": 4, "minute": 41}
